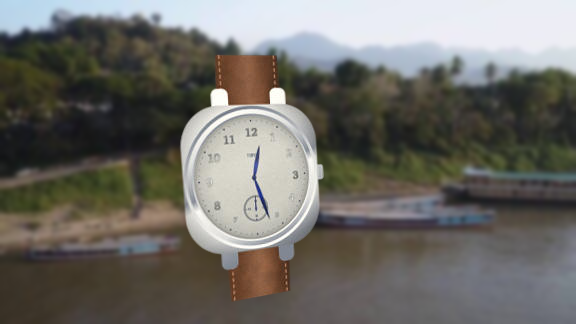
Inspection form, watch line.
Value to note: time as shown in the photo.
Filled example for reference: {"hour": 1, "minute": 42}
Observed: {"hour": 12, "minute": 27}
